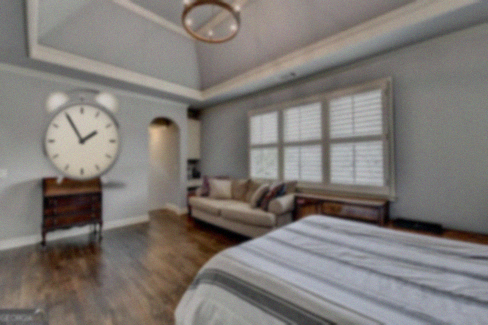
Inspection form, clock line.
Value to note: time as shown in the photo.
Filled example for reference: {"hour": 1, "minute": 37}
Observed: {"hour": 1, "minute": 55}
